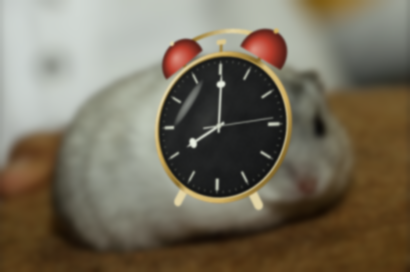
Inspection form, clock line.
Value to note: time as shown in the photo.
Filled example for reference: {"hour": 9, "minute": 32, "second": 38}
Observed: {"hour": 8, "minute": 0, "second": 14}
